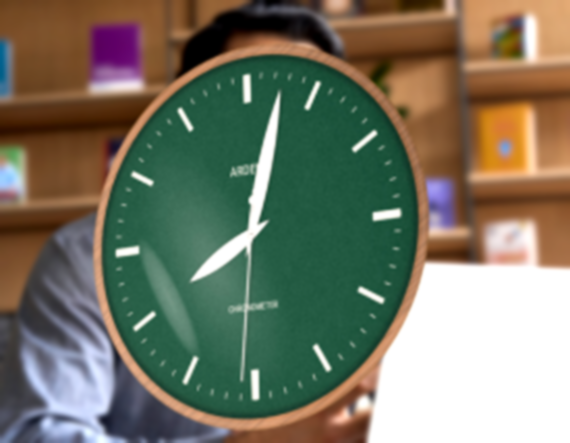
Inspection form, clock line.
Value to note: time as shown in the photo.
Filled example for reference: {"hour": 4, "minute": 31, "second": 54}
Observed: {"hour": 8, "minute": 2, "second": 31}
